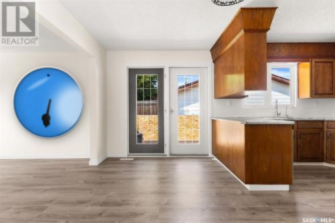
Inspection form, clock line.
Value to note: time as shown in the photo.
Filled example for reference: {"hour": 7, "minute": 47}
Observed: {"hour": 6, "minute": 32}
